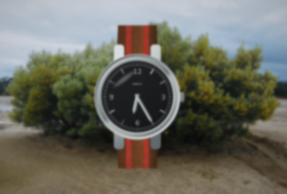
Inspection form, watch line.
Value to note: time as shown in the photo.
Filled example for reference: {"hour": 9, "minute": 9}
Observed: {"hour": 6, "minute": 25}
